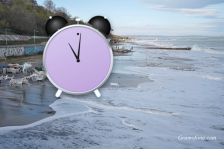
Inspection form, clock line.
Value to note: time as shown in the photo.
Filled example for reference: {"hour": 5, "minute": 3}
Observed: {"hour": 11, "minute": 1}
